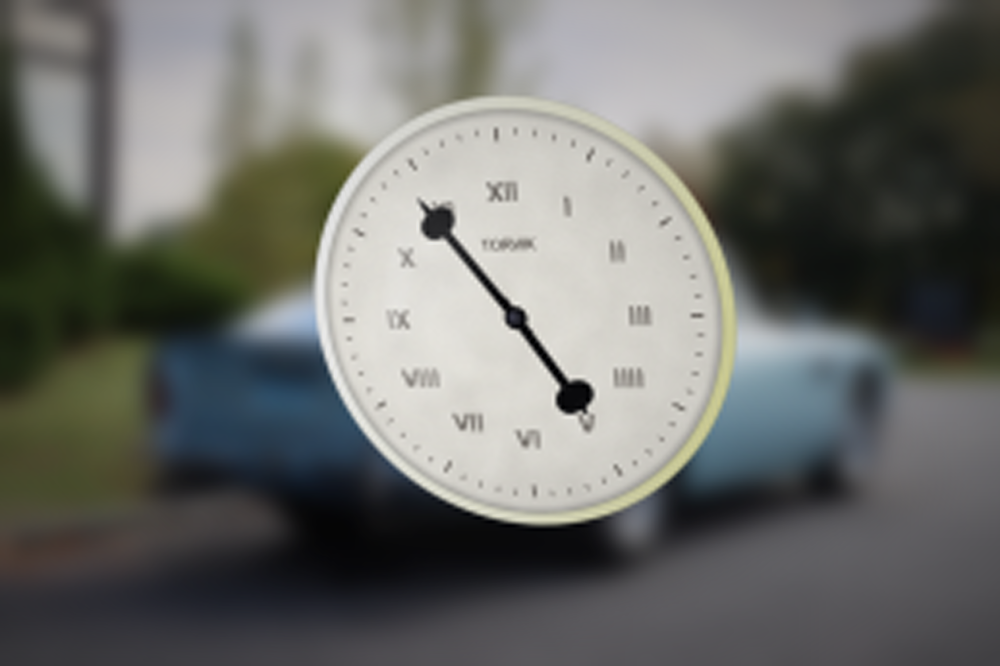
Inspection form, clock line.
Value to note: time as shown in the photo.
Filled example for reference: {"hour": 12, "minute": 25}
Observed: {"hour": 4, "minute": 54}
